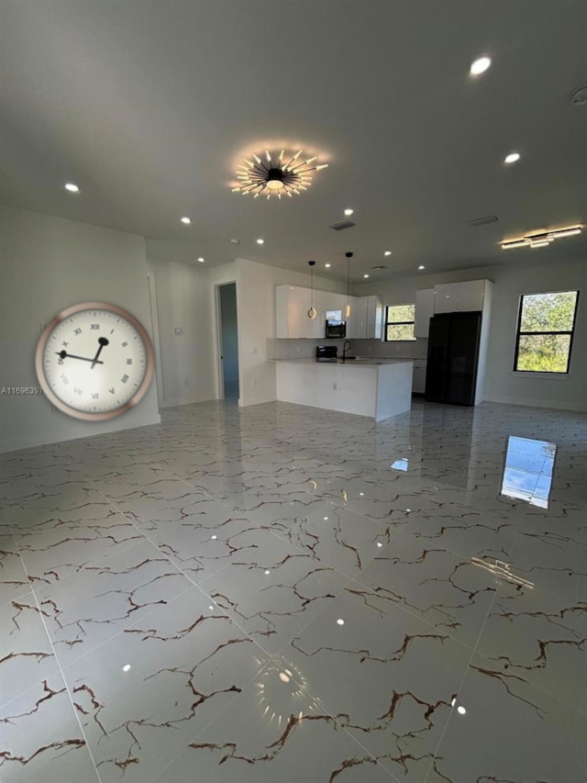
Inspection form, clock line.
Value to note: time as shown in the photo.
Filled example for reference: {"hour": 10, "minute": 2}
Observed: {"hour": 12, "minute": 47}
